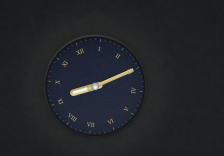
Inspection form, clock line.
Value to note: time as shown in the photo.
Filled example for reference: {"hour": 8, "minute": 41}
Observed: {"hour": 9, "minute": 15}
